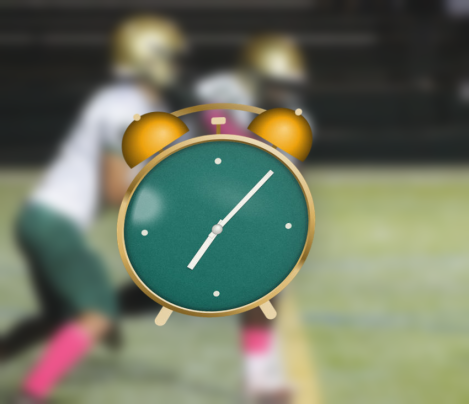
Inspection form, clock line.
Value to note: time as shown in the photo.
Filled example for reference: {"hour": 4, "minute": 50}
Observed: {"hour": 7, "minute": 7}
